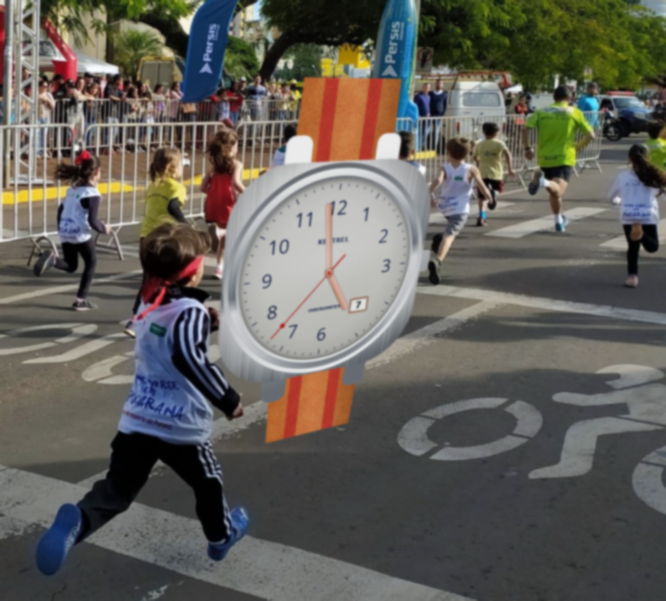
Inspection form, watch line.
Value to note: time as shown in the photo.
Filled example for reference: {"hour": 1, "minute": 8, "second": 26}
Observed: {"hour": 4, "minute": 58, "second": 37}
